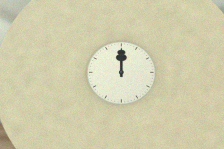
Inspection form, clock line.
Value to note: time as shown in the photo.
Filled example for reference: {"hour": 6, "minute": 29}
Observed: {"hour": 12, "minute": 0}
